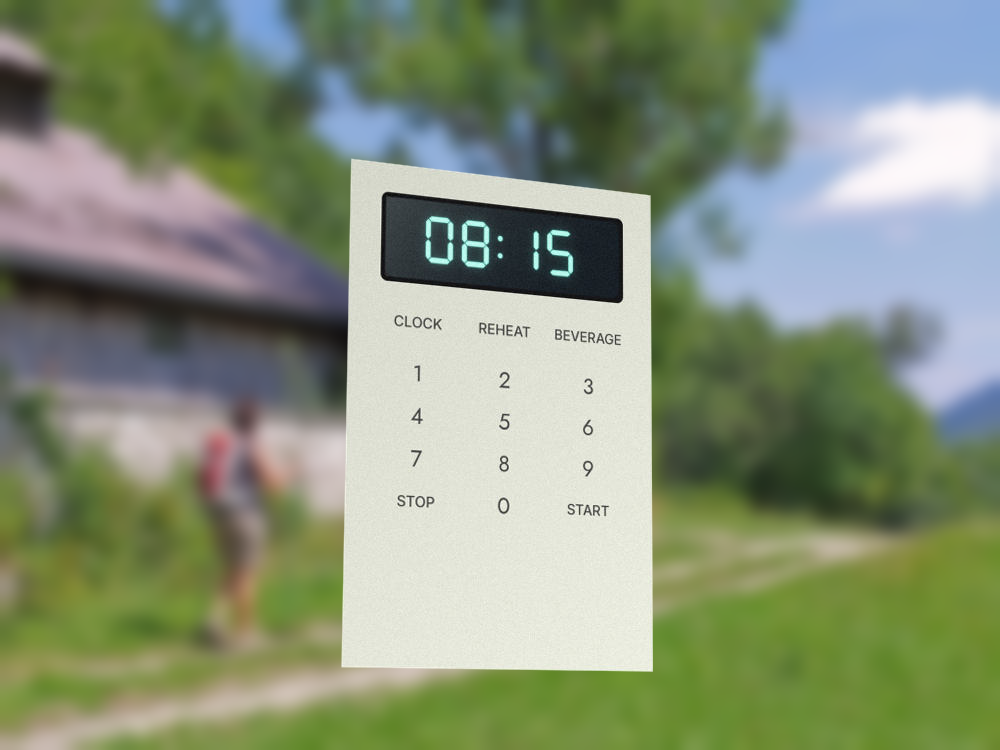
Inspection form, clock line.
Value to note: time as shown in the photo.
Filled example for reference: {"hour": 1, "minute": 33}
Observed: {"hour": 8, "minute": 15}
